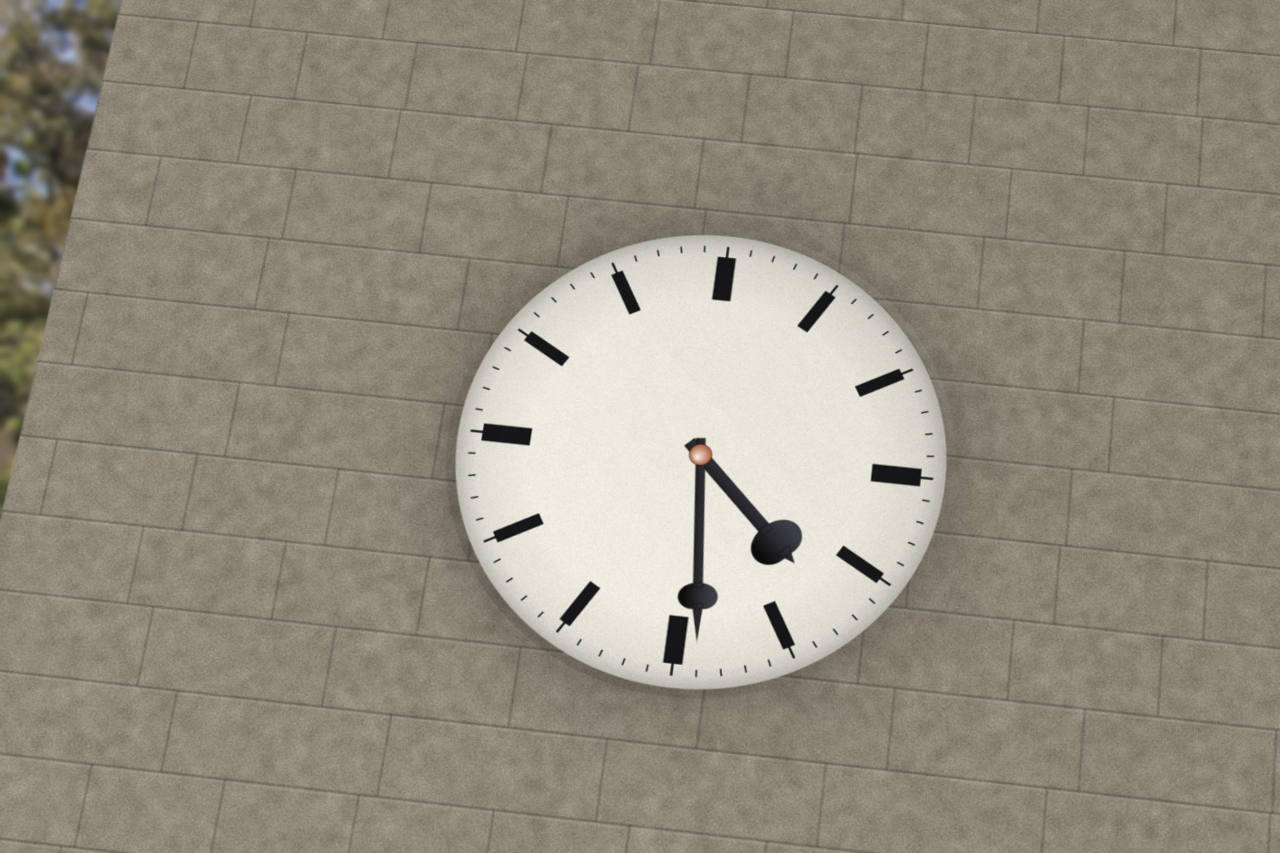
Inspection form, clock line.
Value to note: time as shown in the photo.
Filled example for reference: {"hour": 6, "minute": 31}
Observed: {"hour": 4, "minute": 29}
